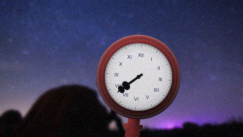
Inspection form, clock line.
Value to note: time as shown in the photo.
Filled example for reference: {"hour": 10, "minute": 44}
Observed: {"hour": 7, "minute": 38}
